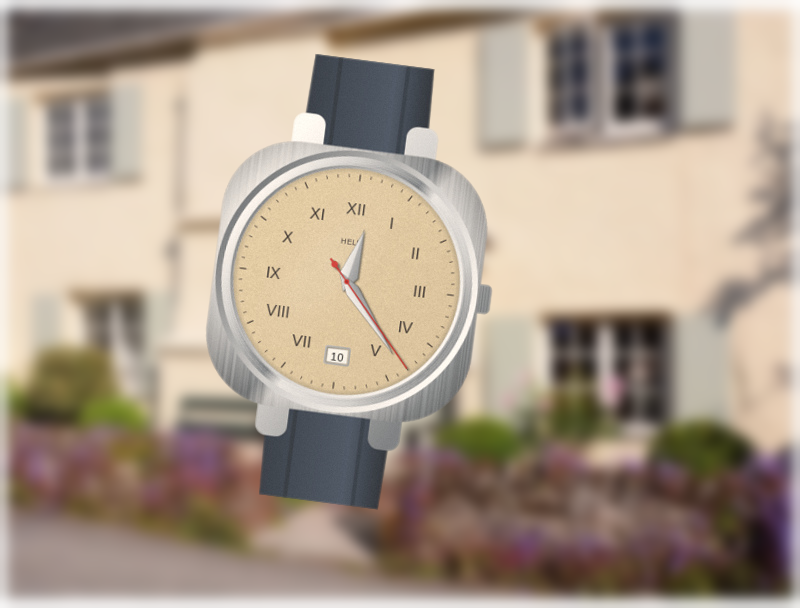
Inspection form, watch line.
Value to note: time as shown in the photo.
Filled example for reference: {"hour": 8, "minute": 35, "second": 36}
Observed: {"hour": 12, "minute": 23, "second": 23}
